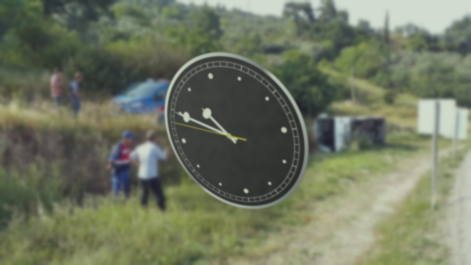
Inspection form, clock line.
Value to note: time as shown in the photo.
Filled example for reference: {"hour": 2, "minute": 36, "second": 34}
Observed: {"hour": 10, "minute": 49, "second": 48}
